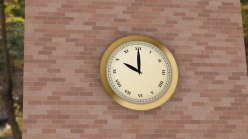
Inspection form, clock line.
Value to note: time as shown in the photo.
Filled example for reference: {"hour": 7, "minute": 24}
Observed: {"hour": 10, "minute": 0}
